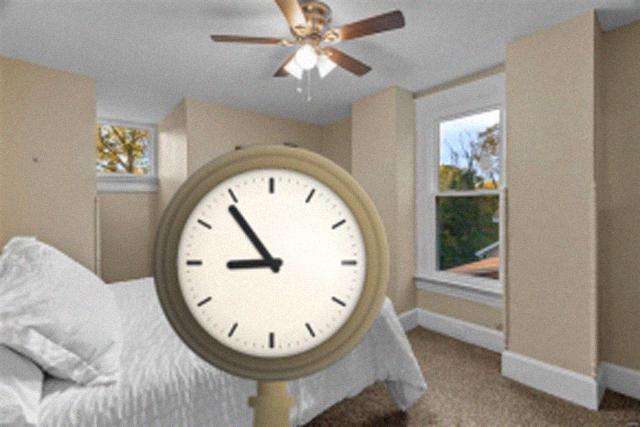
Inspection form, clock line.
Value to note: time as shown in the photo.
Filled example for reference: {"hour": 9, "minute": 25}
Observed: {"hour": 8, "minute": 54}
